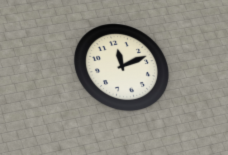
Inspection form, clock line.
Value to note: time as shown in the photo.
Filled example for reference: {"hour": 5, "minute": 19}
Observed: {"hour": 12, "minute": 13}
